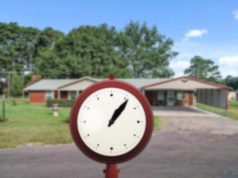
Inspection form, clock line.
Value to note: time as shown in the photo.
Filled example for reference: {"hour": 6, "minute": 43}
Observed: {"hour": 1, "minute": 6}
